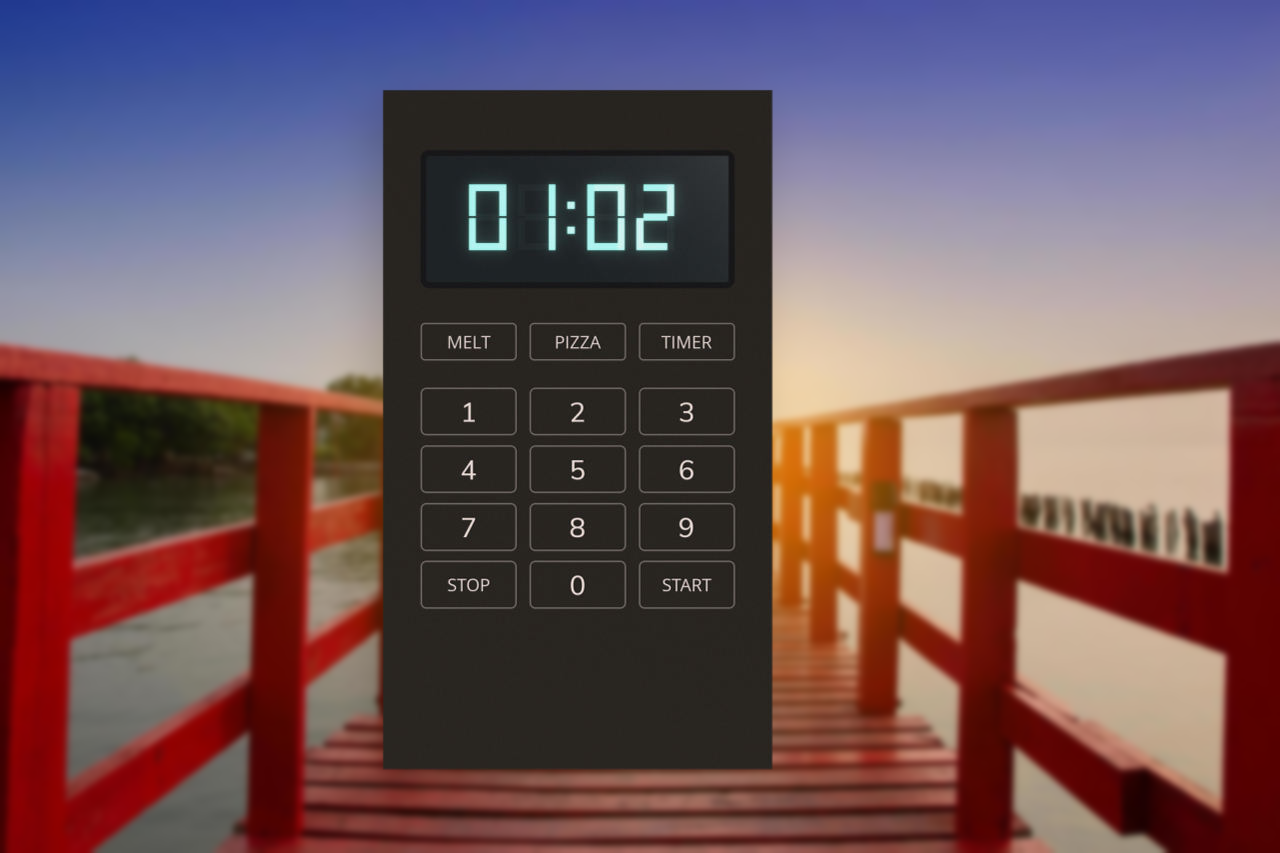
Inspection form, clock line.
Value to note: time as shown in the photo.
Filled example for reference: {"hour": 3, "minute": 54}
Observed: {"hour": 1, "minute": 2}
